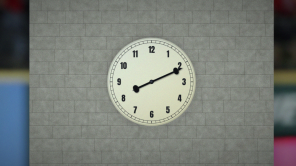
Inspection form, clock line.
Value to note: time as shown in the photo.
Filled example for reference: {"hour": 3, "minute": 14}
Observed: {"hour": 8, "minute": 11}
